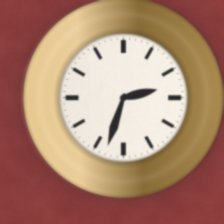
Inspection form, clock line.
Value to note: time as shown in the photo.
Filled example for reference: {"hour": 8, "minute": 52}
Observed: {"hour": 2, "minute": 33}
